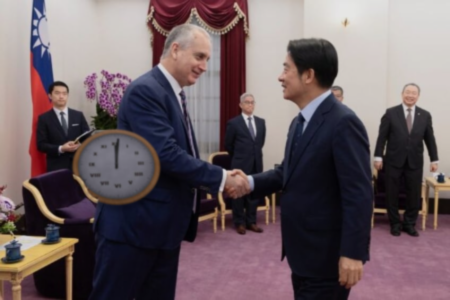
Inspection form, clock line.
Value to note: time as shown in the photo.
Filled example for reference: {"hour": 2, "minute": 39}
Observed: {"hour": 12, "minute": 1}
